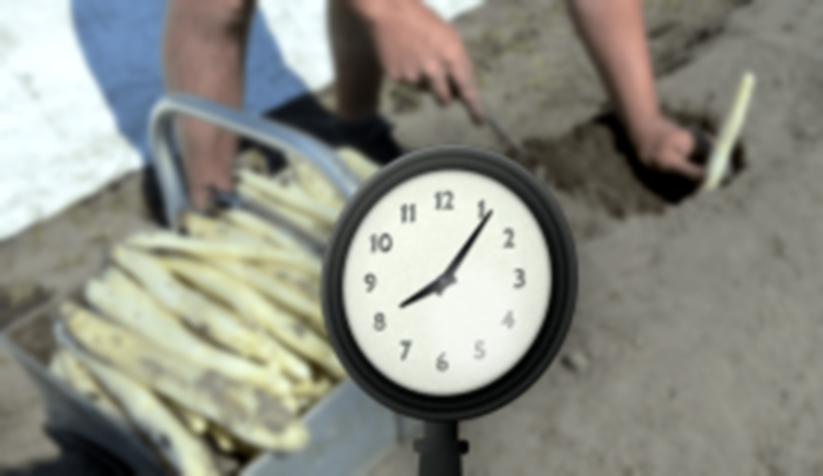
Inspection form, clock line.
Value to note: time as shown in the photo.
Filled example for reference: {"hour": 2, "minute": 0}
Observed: {"hour": 8, "minute": 6}
